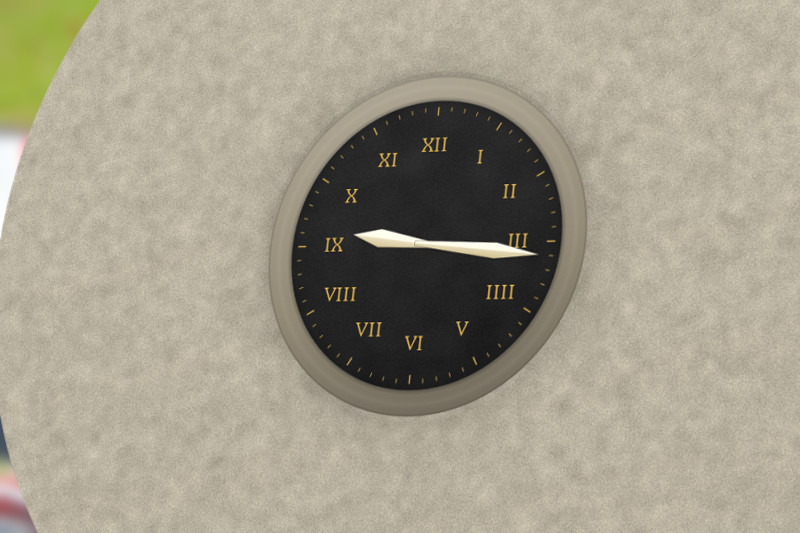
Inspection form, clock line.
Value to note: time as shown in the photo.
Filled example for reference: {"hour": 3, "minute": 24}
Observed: {"hour": 9, "minute": 16}
